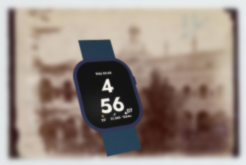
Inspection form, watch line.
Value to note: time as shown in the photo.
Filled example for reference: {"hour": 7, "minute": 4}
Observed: {"hour": 4, "minute": 56}
